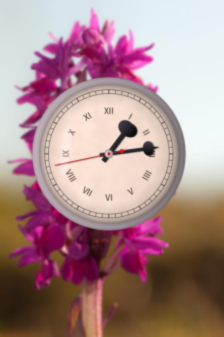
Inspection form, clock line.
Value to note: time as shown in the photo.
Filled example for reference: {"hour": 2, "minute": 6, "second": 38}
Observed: {"hour": 1, "minute": 13, "second": 43}
